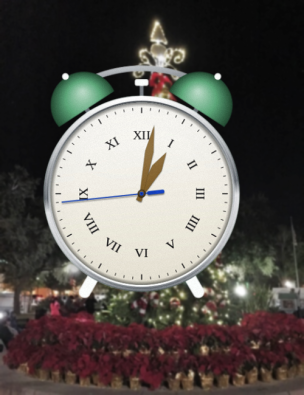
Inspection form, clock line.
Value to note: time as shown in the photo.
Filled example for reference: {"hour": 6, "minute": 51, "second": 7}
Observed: {"hour": 1, "minute": 1, "second": 44}
